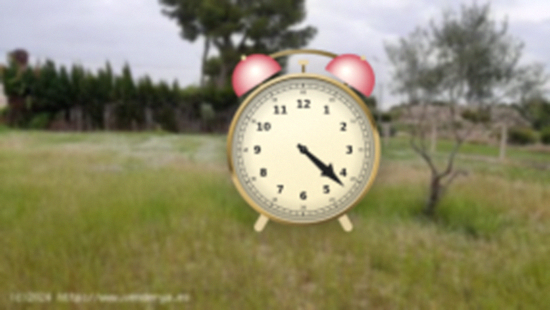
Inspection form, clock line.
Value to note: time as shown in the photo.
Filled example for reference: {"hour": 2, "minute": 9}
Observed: {"hour": 4, "minute": 22}
